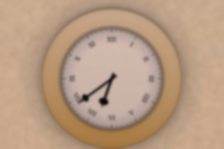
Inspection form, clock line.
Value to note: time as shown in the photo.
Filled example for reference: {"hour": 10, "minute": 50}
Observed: {"hour": 6, "minute": 39}
